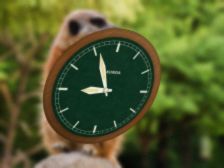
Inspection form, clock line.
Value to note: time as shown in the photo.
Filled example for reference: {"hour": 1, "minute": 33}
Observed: {"hour": 8, "minute": 56}
